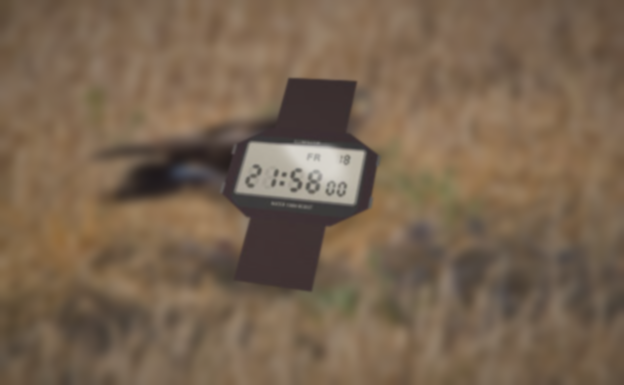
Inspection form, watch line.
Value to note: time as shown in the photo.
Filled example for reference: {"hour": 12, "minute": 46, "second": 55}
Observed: {"hour": 21, "minute": 58, "second": 0}
